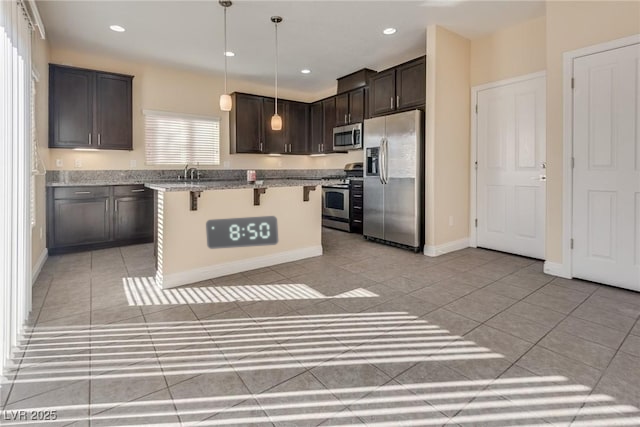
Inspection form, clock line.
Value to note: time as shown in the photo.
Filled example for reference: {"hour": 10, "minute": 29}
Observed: {"hour": 8, "minute": 50}
